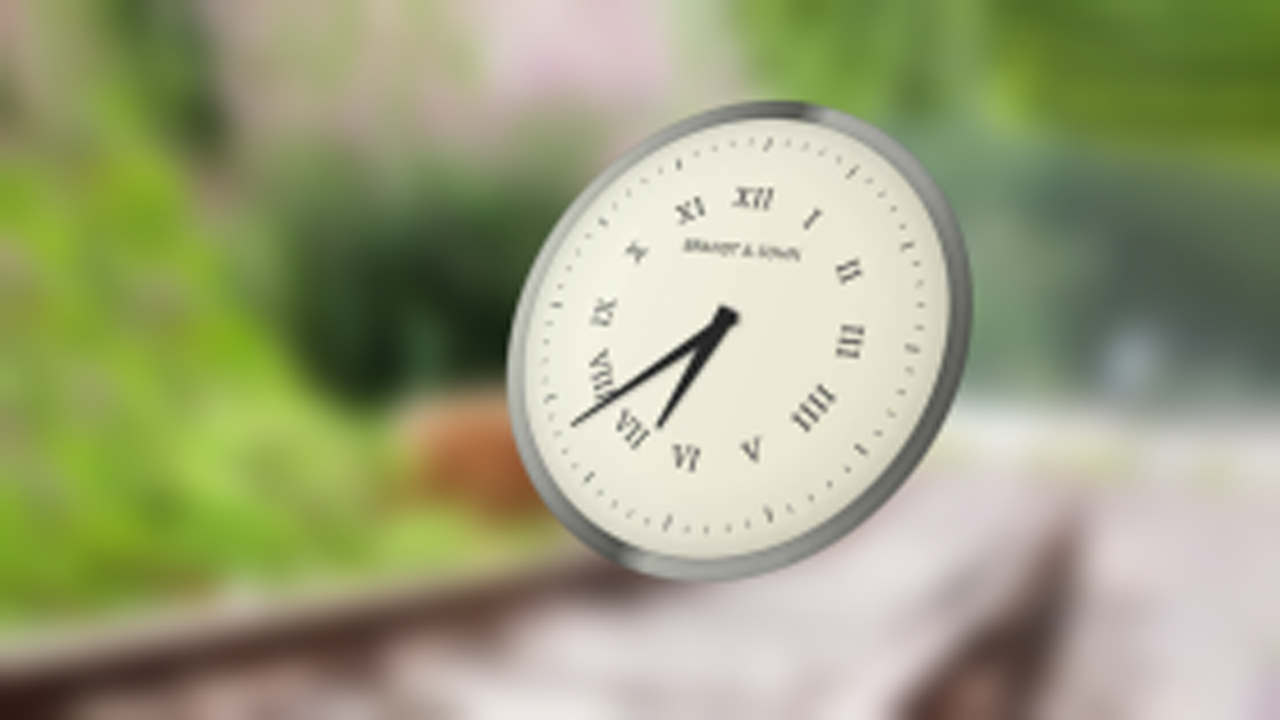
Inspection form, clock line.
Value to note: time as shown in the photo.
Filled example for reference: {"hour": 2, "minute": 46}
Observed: {"hour": 6, "minute": 38}
